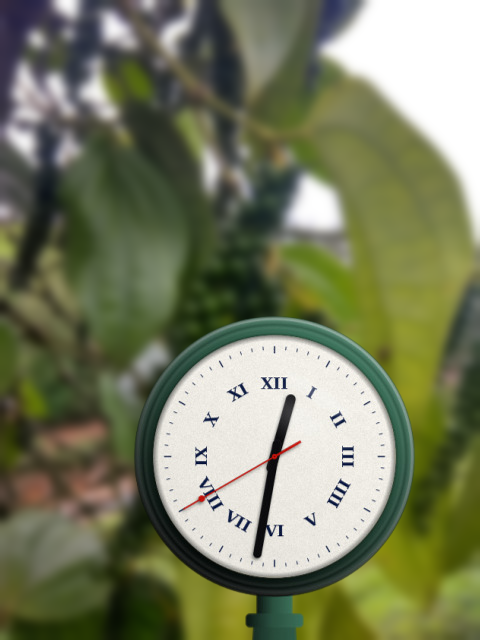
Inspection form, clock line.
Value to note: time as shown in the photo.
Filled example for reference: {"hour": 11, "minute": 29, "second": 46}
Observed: {"hour": 12, "minute": 31, "second": 40}
